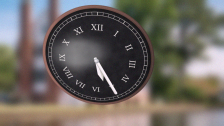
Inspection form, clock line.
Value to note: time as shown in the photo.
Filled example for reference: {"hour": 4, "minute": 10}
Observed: {"hour": 5, "minute": 25}
